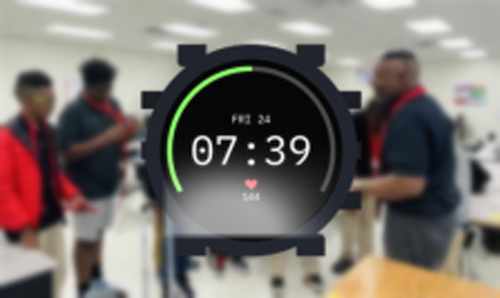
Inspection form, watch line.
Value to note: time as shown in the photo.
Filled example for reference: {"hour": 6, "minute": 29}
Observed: {"hour": 7, "minute": 39}
